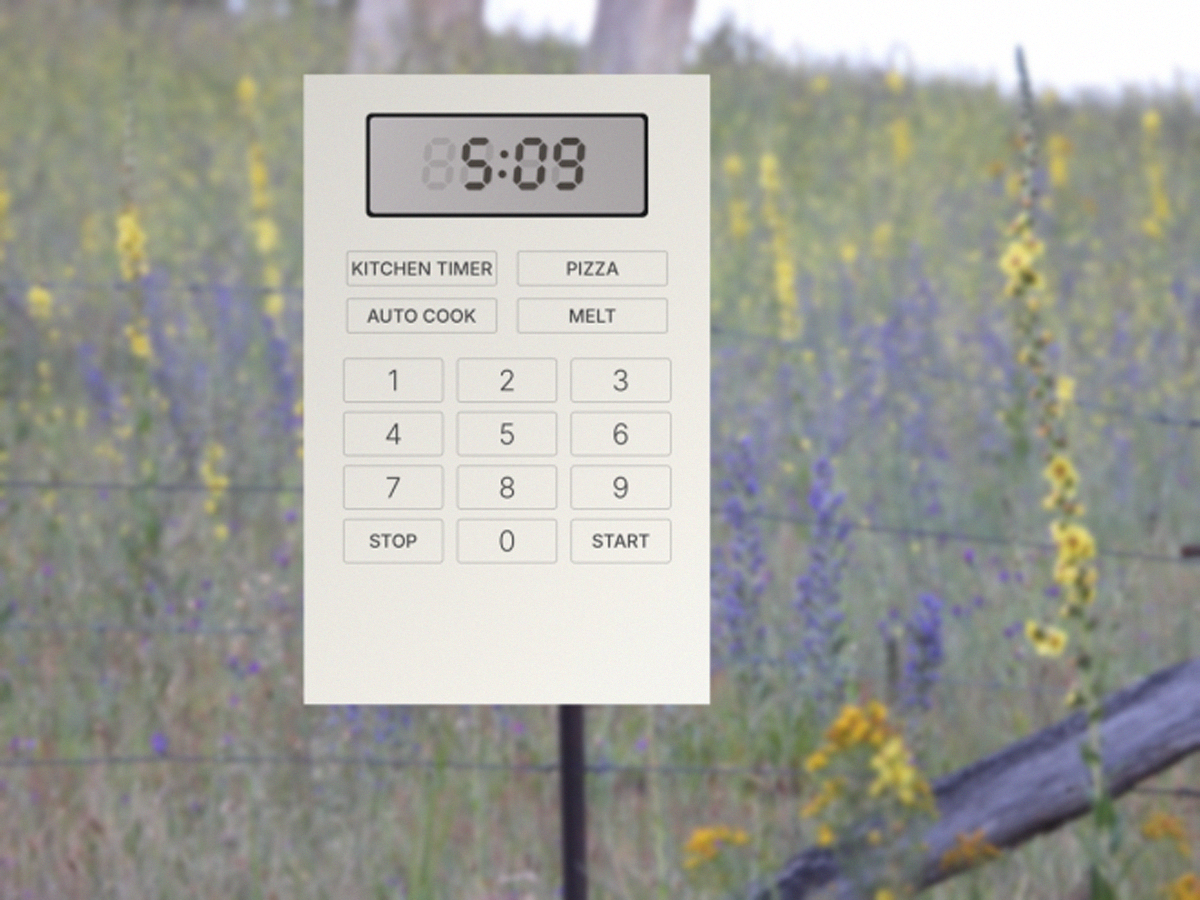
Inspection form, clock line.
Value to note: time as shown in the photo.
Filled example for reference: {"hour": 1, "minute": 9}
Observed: {"hour": 5, "minute": 9}
